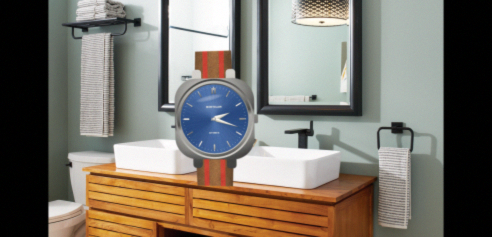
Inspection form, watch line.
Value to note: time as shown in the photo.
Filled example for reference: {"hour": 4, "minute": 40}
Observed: {"hour": 2, "minute": 18}
